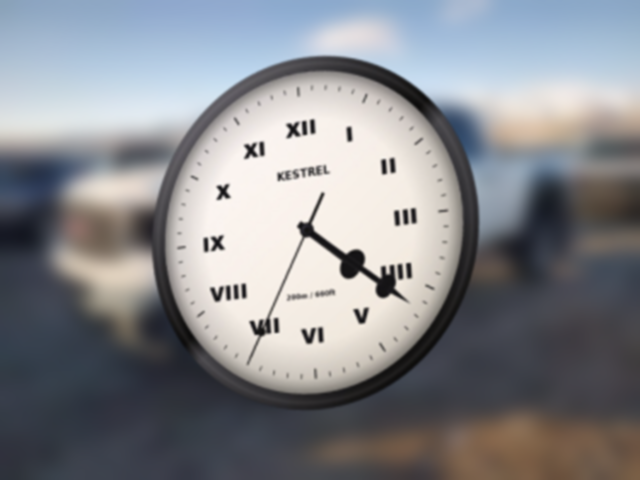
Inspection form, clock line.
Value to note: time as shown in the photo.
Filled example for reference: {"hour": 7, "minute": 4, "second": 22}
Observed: {"hour": 4, "minute": 21, "second": 35}
